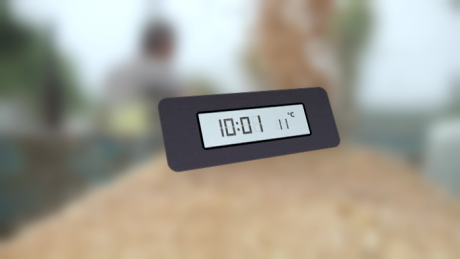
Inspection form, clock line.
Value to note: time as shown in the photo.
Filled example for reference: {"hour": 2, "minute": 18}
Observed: {"hour": 10, "minute": 1}
